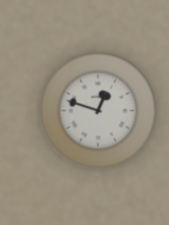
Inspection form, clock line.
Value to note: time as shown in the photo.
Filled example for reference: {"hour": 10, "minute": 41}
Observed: {"hour": 12, "minute": 48}
